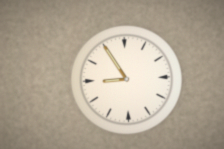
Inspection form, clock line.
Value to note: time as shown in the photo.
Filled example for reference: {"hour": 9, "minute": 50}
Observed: {"hour": 8, "minute": 55}
